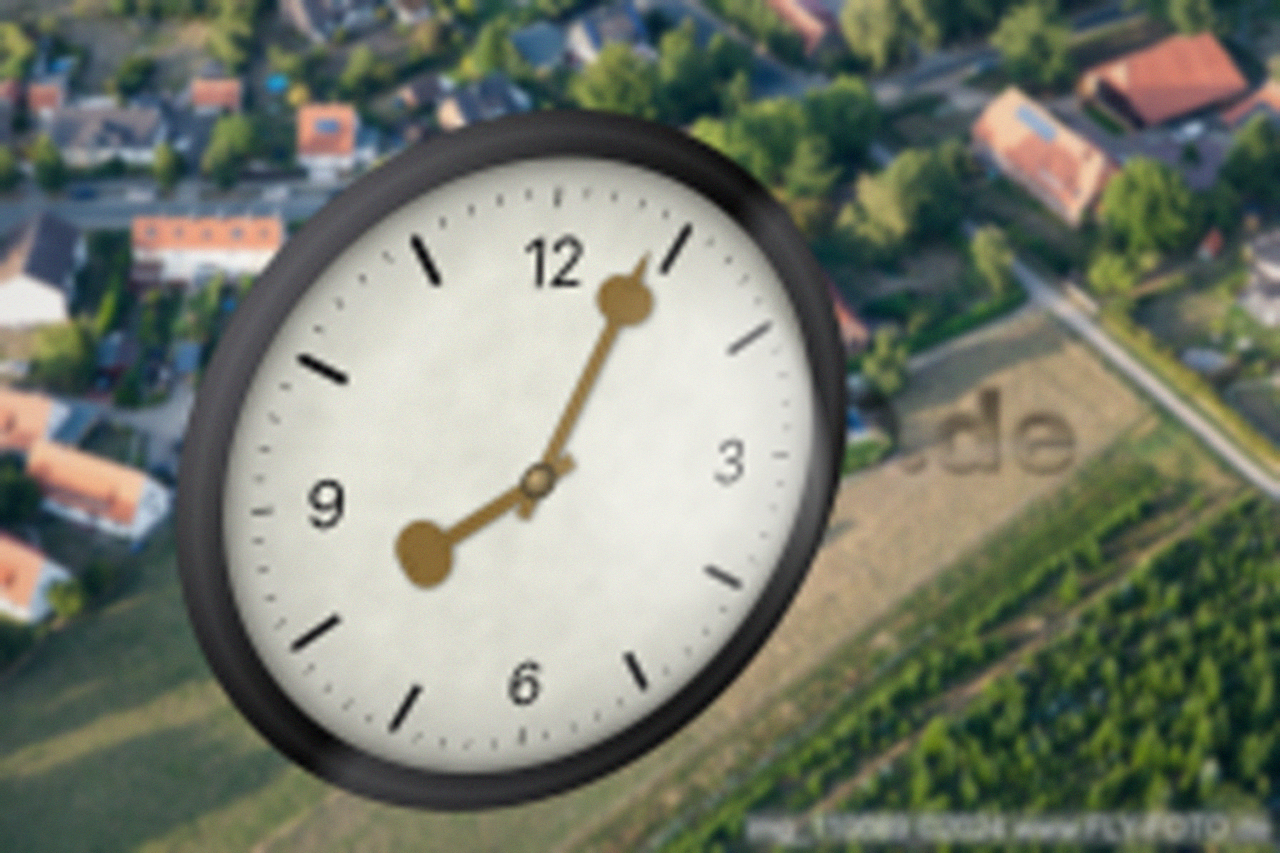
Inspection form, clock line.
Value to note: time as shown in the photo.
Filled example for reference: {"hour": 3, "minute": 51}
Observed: {"hour": 8, "minute": 4}
